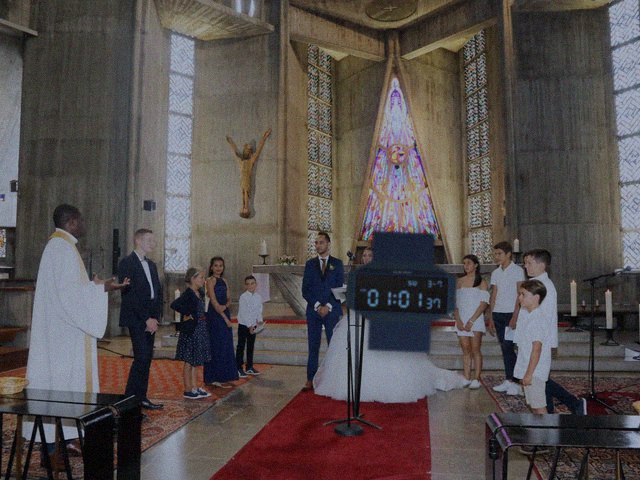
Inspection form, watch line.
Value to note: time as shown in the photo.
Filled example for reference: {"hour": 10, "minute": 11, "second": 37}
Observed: {"hour": 1, "minute": 1, "second": 37}
